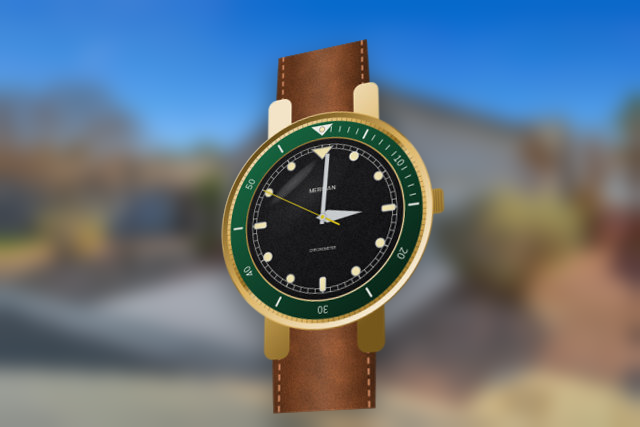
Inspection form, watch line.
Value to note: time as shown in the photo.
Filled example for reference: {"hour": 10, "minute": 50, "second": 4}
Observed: {"hour": 3, "minute": 0, "second": 50}
